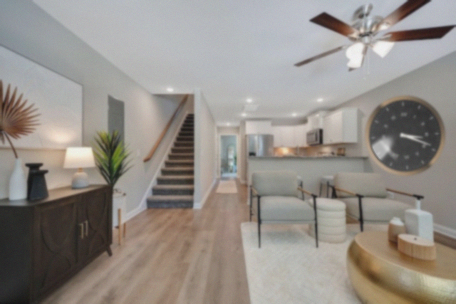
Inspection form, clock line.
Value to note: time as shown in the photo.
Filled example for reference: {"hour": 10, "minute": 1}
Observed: {"hour": 3, "minute": 19}
